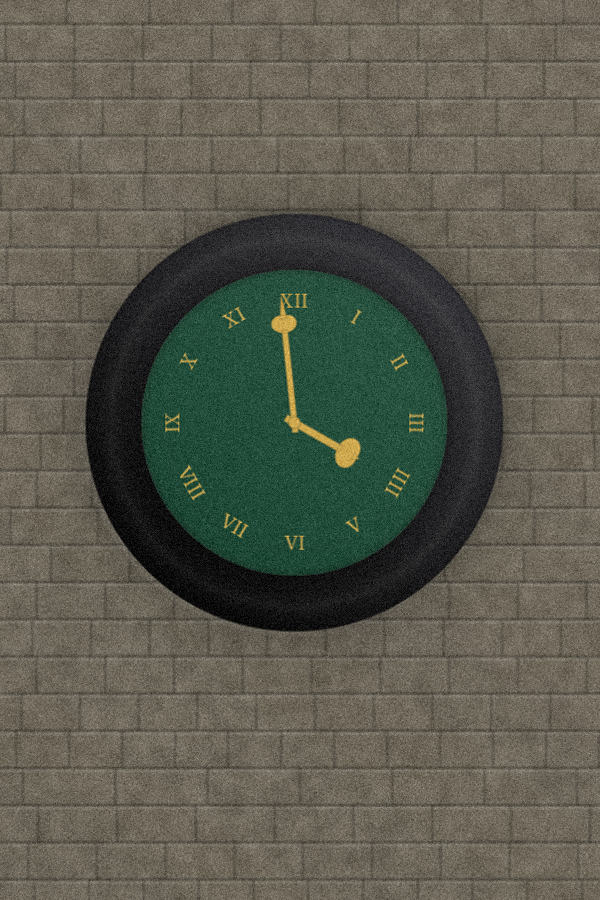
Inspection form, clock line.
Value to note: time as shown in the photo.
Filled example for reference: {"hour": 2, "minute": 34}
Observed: {"hour": 3, "minute": 59}
